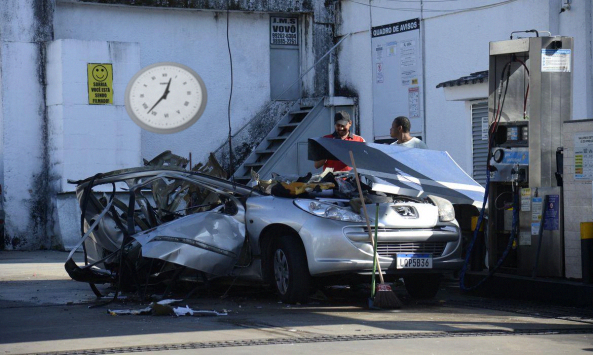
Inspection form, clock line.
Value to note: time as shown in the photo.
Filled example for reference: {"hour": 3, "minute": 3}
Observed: {"hour": 12, "minute": 37}
